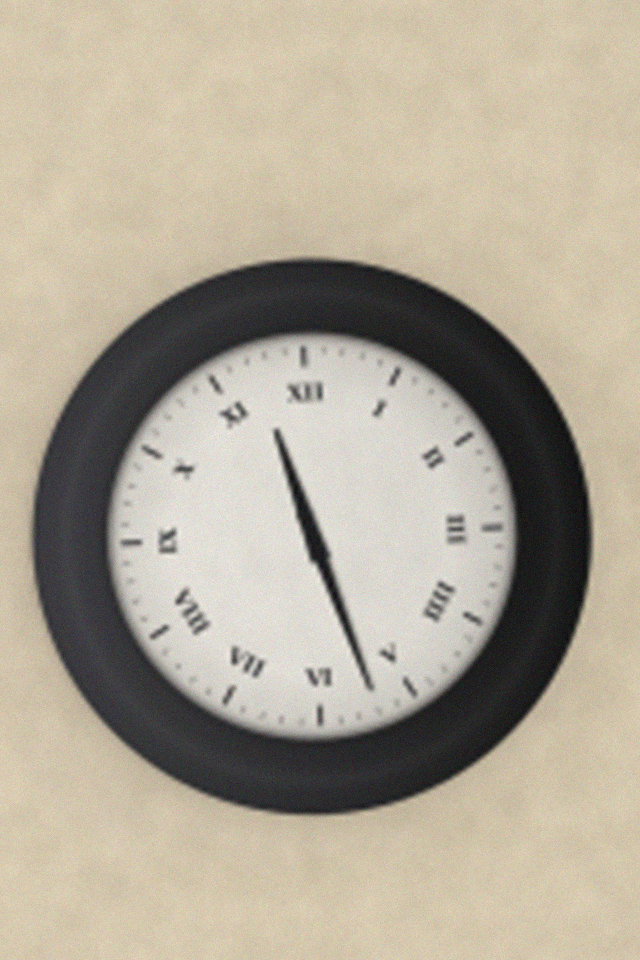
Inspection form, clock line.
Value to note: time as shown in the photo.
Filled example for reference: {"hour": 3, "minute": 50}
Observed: {"hour": 11, "minute": 27}
